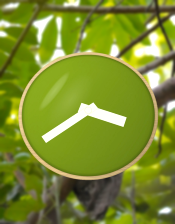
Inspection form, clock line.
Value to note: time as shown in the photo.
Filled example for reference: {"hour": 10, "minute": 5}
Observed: {"hour": 3, "minute": 39}
